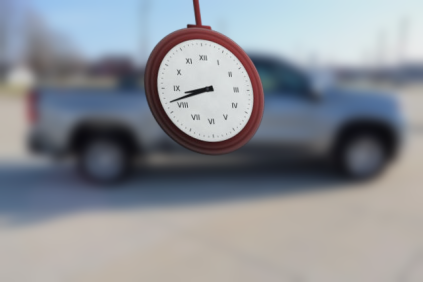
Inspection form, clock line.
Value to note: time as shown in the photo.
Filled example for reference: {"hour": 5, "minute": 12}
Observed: {"hour": 8, "minute": 42}
